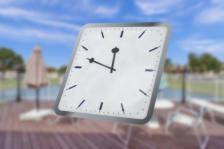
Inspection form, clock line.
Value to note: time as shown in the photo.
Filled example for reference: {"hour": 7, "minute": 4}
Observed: {"hour": 11, "minute": 48}
